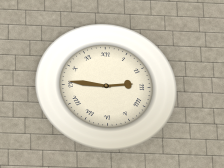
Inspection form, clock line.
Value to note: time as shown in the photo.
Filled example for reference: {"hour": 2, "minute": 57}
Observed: {"hour": 2, "minute": 46}
